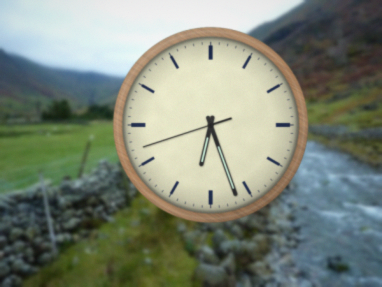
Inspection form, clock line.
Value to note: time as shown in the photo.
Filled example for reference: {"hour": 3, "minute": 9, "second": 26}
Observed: {"hour": 6, "minute": 26, "second": 42}
